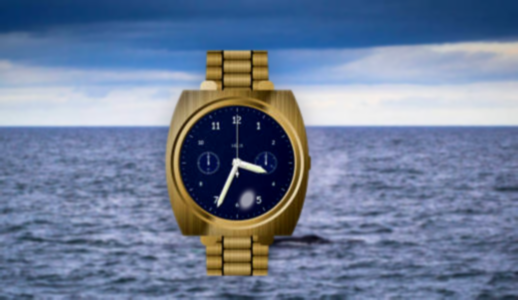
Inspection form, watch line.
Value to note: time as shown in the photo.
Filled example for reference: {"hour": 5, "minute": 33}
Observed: {"hour": 3, "minute": 34}
